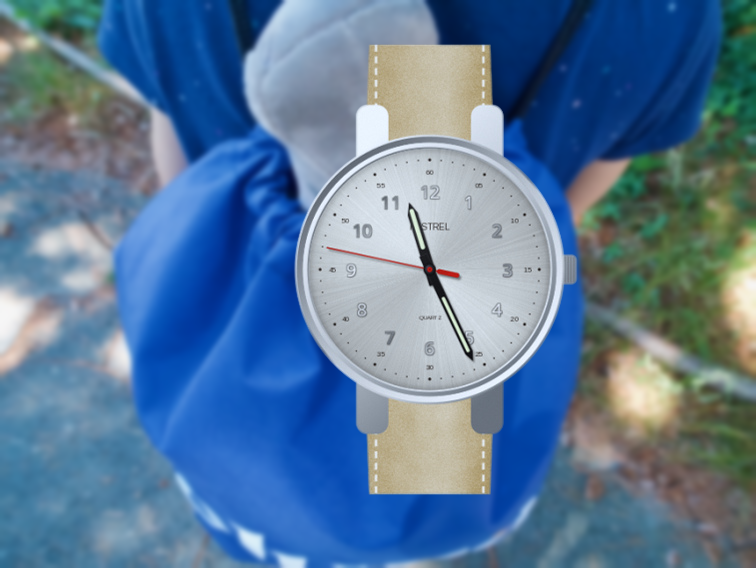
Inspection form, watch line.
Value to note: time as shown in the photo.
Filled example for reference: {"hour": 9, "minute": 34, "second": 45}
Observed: {"hour": 11, "minute": 25, "second": 47}
